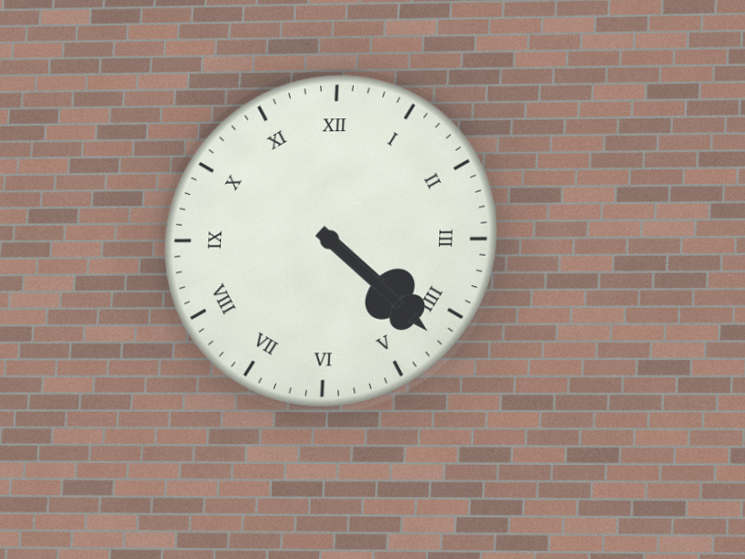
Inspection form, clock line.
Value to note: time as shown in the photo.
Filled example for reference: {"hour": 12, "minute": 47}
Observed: {"hour": 4, "minute": 22}
